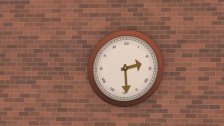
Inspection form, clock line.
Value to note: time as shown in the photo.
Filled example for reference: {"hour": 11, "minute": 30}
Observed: {"hour": 2, "minute": 29}
